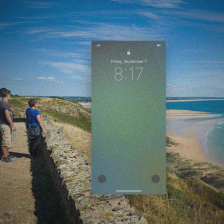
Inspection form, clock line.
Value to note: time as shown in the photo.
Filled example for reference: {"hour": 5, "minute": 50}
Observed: {"hour": 8, "minute": 17}
